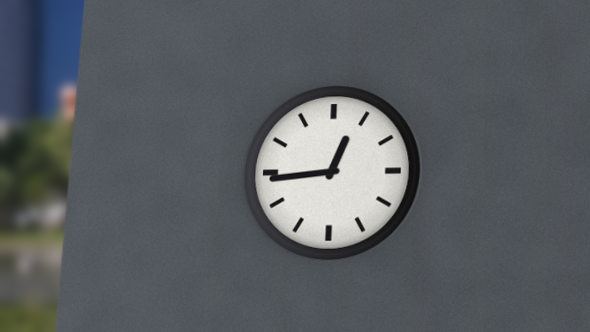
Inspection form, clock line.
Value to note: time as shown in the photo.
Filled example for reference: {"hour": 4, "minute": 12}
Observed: {"hour": 12, "minute": 44}
